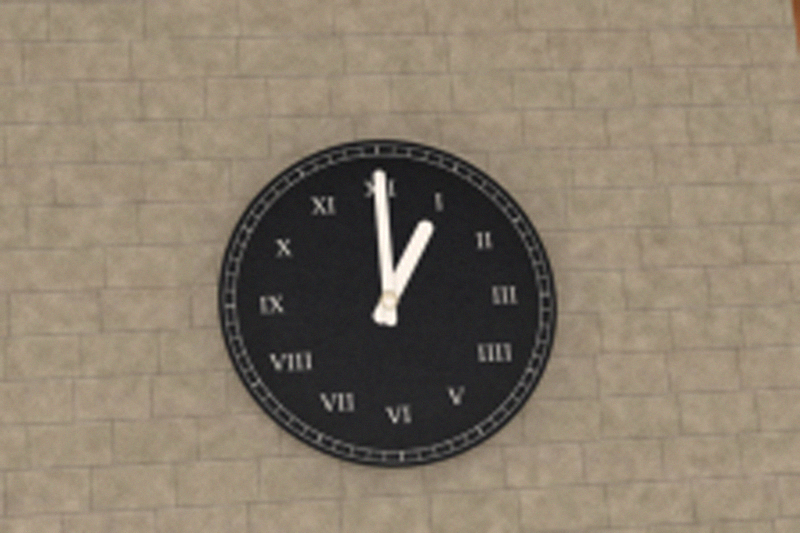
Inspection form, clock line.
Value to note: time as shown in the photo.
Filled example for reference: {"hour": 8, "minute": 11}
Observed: {"hour": 1, "minute": 0}
